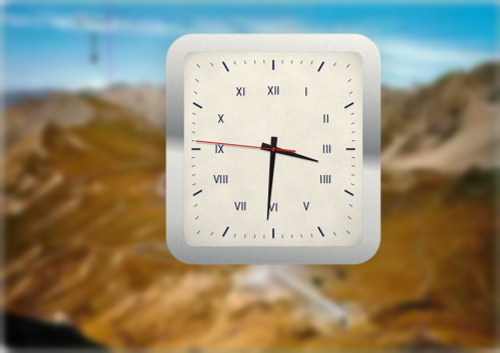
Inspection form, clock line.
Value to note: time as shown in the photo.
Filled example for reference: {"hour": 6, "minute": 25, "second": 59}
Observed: {"hour": 3, "minute": 30, "second": 46}
